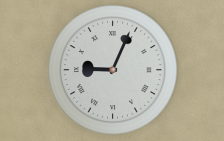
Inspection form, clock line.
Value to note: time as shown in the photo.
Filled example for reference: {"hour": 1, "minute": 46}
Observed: {"hour": 9, "minute": 4}
